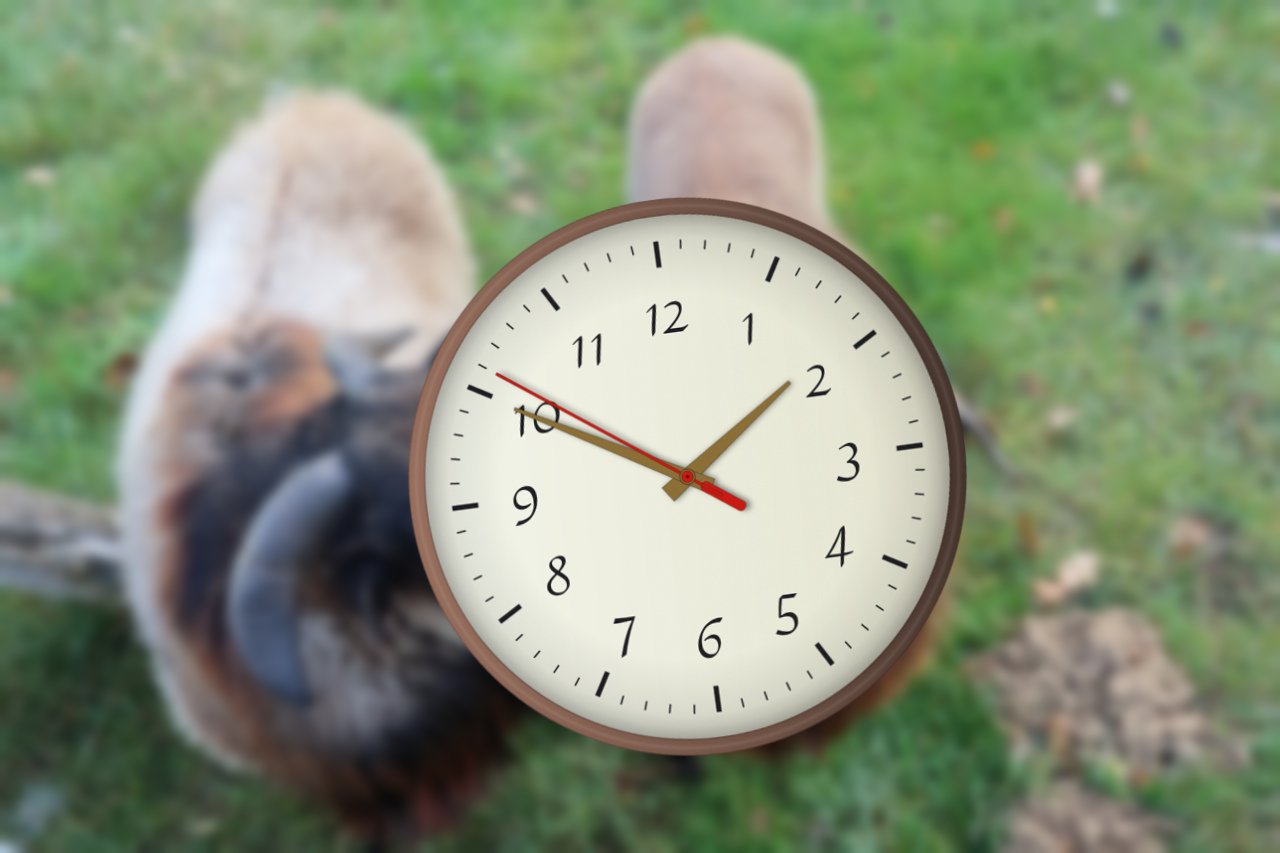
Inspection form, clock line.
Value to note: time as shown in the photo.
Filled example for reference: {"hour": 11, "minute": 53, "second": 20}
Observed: {"hour": 1, "minute": 49, "second": 51}
